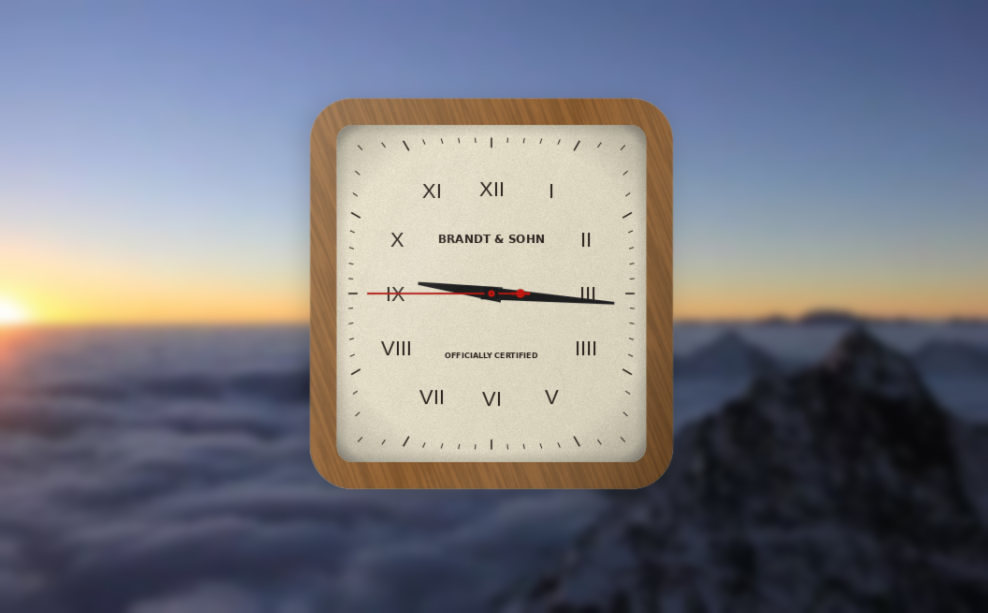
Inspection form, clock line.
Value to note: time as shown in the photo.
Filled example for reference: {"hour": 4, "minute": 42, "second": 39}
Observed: {"hour": 9, "minute": 15, "second": 45}
